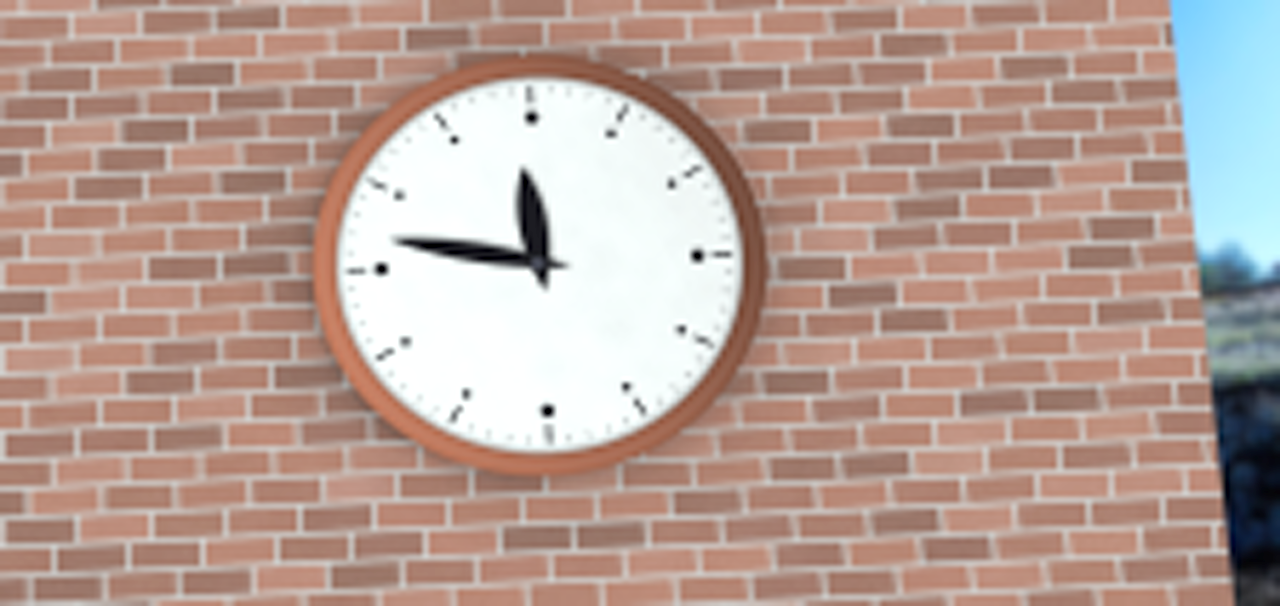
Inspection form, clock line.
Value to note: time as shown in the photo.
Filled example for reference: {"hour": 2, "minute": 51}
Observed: {"hour": 11, "minute": 47}
